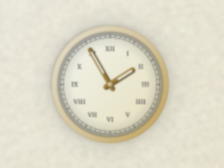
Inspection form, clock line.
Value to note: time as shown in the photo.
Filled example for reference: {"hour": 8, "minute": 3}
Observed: {"hour": 1, "minute": 55}
